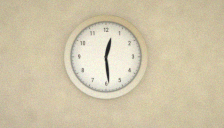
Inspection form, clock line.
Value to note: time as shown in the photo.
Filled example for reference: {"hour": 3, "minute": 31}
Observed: {"hour": 12, "minute": 29}
